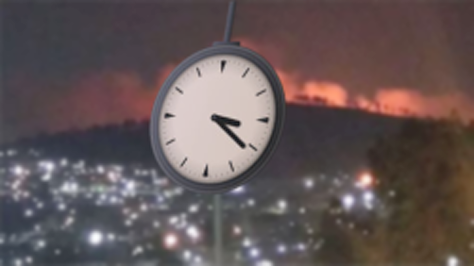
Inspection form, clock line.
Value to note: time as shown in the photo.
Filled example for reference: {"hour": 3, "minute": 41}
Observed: {"hour": 3, "minute": 21}
